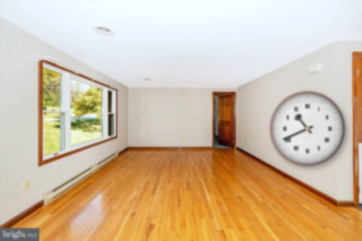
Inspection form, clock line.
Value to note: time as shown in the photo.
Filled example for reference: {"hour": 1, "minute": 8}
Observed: {"hour": 10, "minute": 41}
